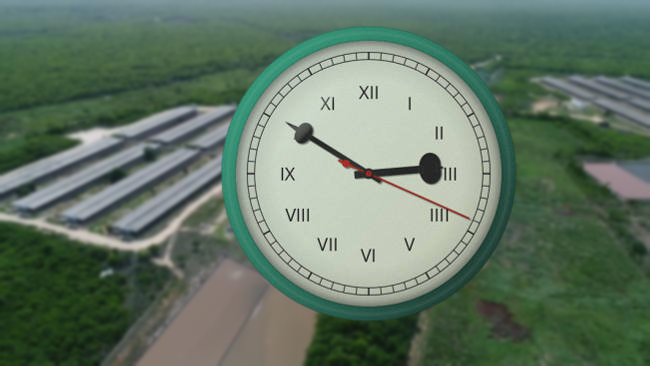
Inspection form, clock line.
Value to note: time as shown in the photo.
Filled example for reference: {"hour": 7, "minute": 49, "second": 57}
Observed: {"hour": 2, "minute": 50, "second": 19}
